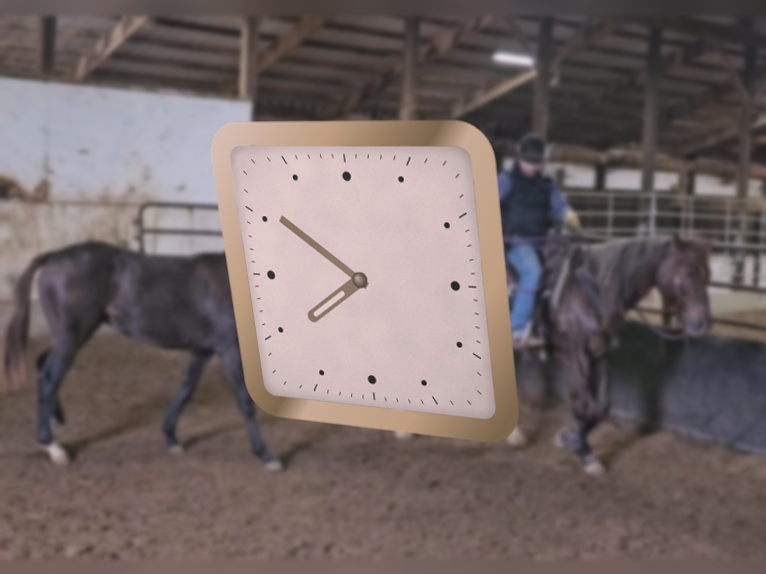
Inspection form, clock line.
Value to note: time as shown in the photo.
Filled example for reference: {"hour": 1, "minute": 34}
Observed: {"hour": 7, "minute": 51}
